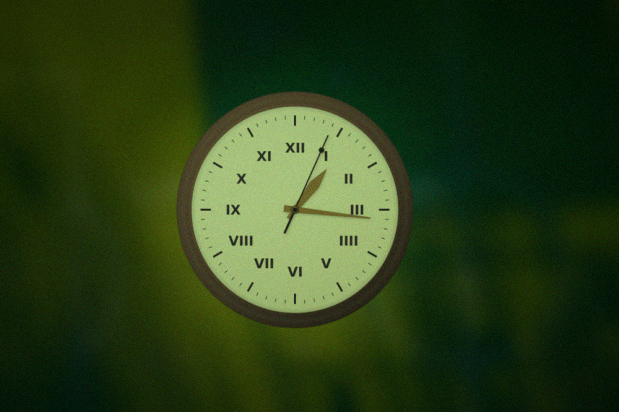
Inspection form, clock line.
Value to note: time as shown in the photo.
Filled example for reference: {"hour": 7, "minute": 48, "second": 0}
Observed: {"hour": 1, "minute": 16, "second": 4}
